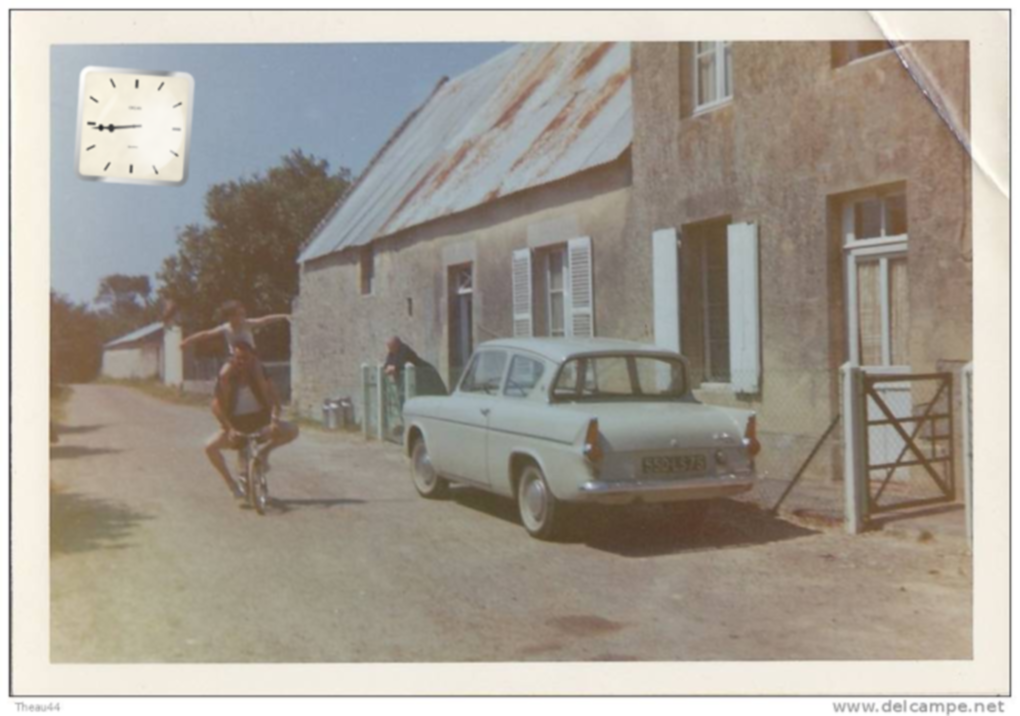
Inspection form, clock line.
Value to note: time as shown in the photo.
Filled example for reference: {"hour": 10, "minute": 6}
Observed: {"hour": 8, "minute": 44}
